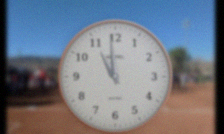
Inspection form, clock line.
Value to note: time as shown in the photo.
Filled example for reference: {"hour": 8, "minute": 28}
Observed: {"hour": 10, "minute": 59}
